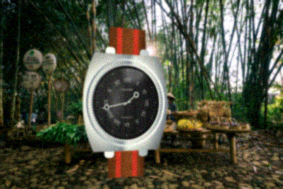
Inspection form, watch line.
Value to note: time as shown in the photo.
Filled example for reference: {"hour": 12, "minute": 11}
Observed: {"hour": 1, "minute": 43}
